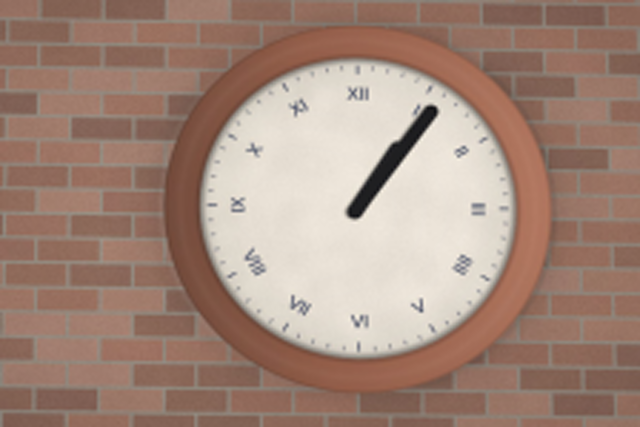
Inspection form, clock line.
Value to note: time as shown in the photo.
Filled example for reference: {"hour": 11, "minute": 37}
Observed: {"hour": 1, "minute": 6}
